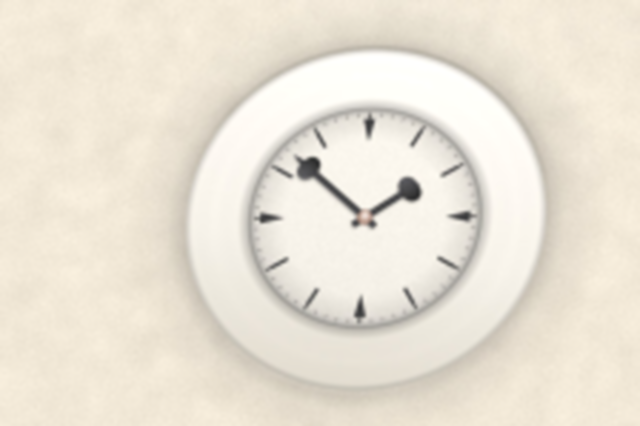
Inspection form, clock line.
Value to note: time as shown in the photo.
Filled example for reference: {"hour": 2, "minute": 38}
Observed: {"hour": 1, "minute": 52}
